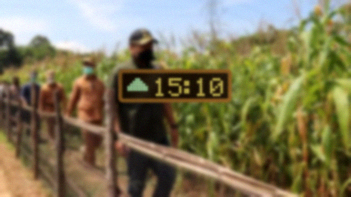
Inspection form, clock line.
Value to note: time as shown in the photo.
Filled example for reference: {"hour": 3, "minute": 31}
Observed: {"hour": 15, "minute": 10}
